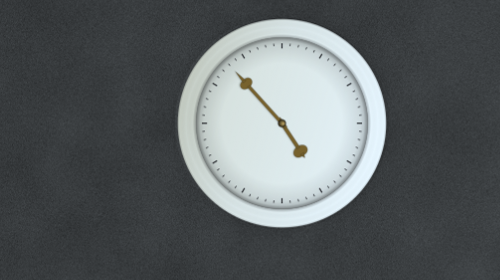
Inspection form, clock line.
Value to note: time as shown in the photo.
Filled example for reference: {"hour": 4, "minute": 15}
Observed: {"hour": 4, "minute": 53}
